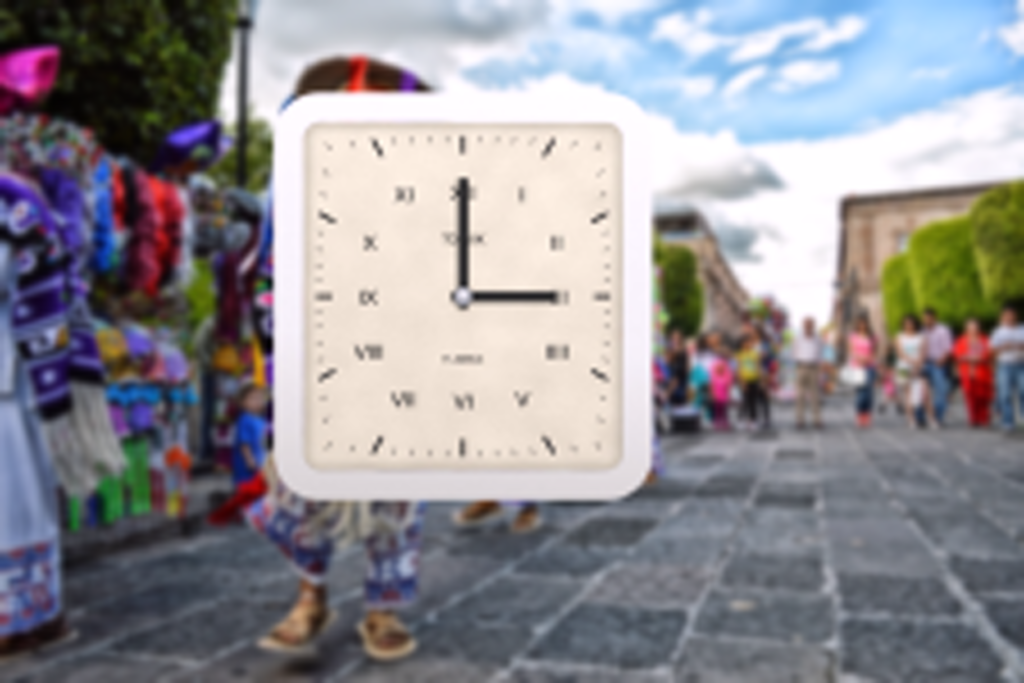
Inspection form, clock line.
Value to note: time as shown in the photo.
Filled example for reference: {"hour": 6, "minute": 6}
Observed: {"hour": 3, "minute": 0}
